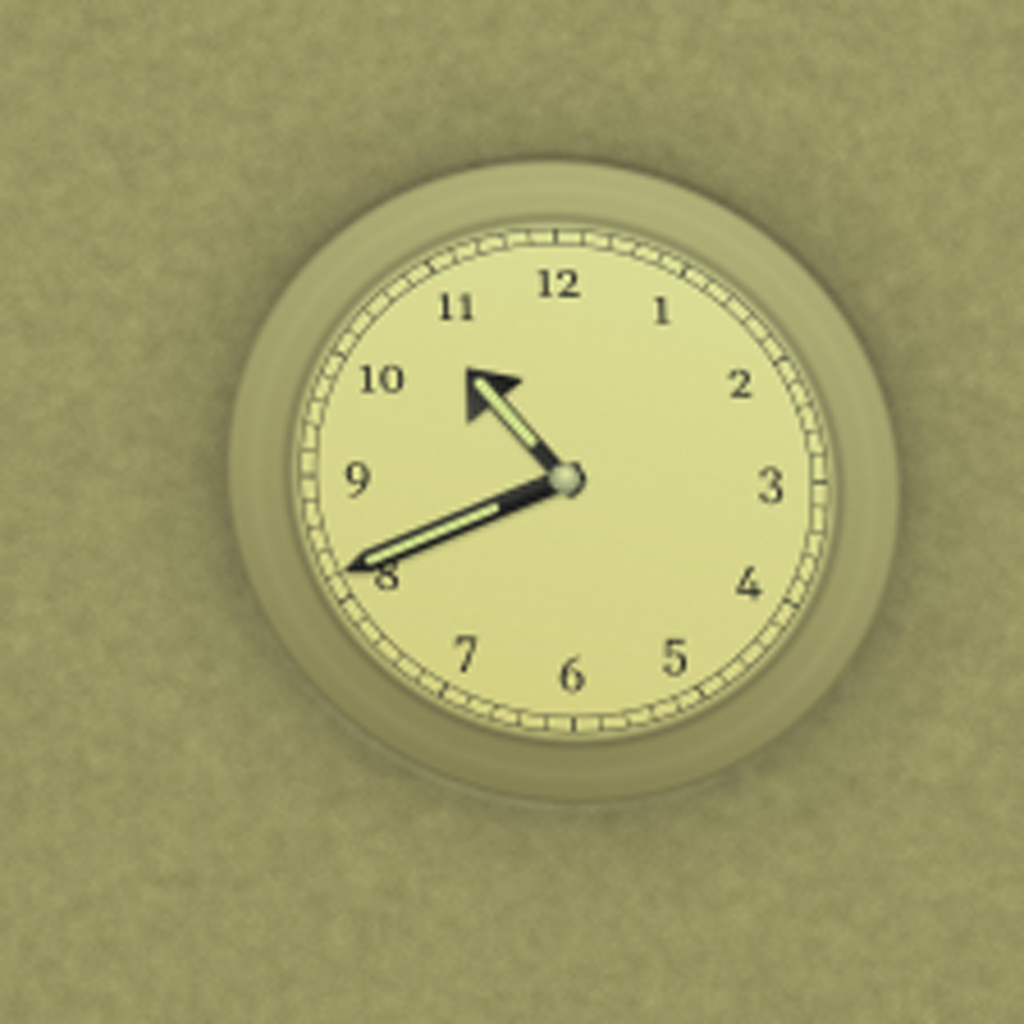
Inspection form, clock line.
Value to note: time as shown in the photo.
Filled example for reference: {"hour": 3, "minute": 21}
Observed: {"hour": 10, "minute": 41}
